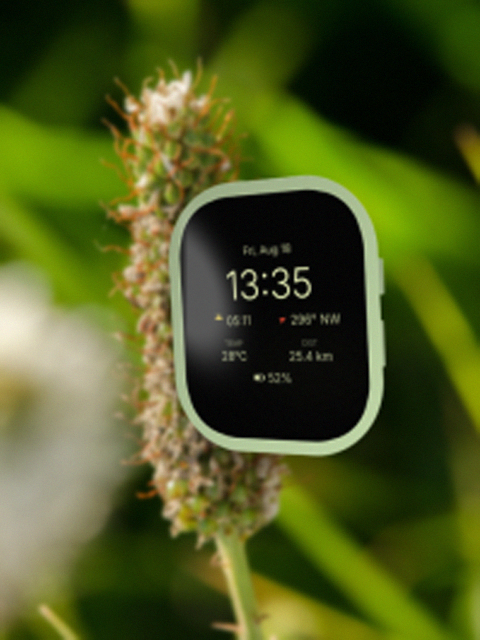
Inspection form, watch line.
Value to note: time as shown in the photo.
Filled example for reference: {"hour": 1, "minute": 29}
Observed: {"hour": 13, "minute": 35}
